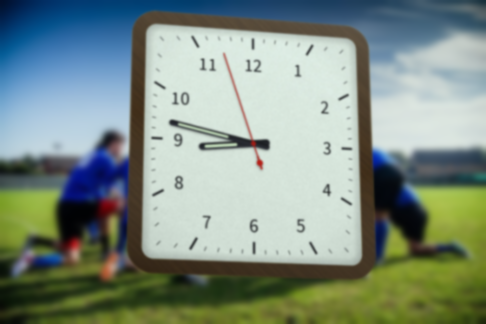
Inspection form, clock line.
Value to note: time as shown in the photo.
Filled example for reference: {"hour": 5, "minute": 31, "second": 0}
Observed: {"hour": 8, "minute": 46, "second": 57}
